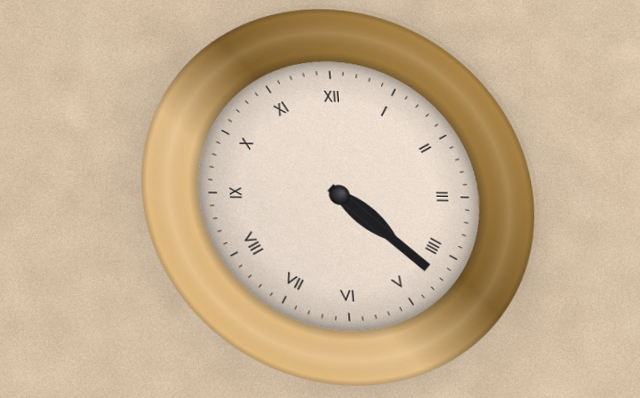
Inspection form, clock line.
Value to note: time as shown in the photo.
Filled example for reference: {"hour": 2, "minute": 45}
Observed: {"hour": 4, "minute": 22}
